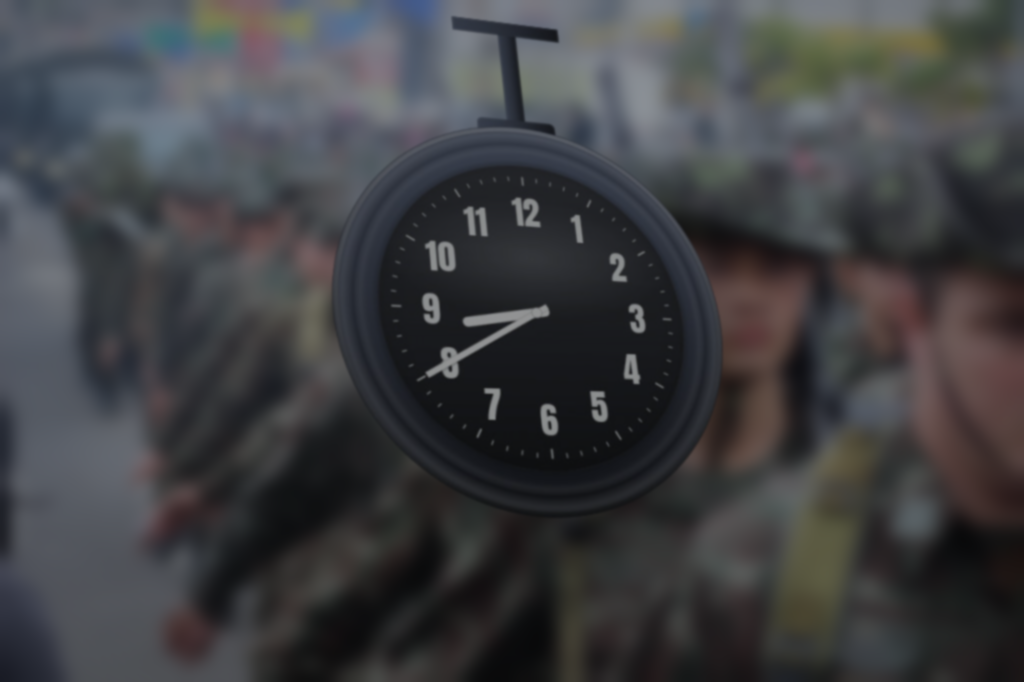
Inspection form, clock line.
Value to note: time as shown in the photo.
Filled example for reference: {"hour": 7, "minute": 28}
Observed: {"hour": 8, "minute": 40}
